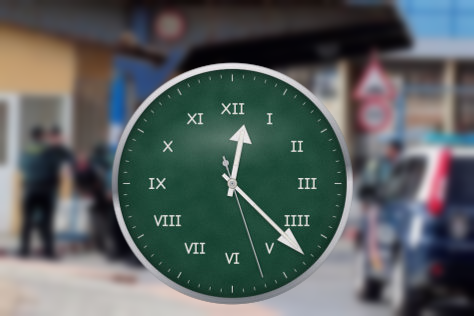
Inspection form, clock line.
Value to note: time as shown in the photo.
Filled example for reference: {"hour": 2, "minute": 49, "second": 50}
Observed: {"hour": 12, "minute": 22, "second": 27}
